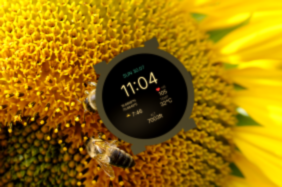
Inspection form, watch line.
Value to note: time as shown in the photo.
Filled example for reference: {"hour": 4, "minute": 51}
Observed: {"hour": 11, "minute": 4}
